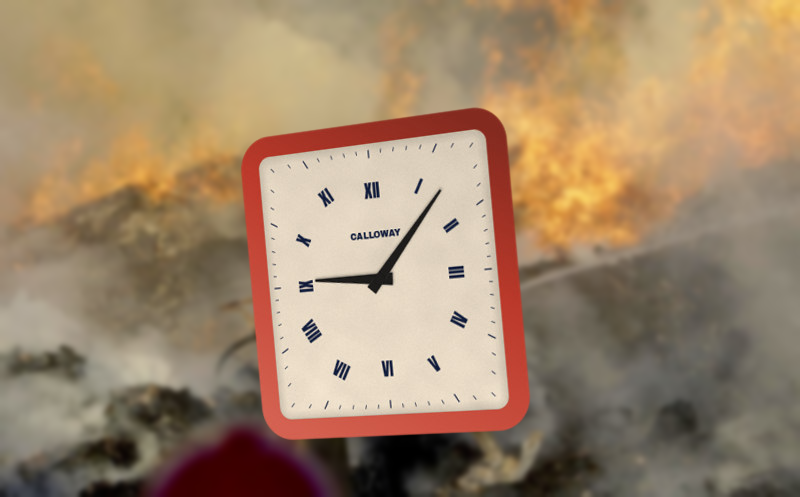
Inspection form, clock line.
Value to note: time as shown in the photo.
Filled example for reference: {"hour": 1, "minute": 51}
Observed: {"hour": 9, "minute": 7}
